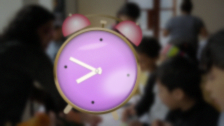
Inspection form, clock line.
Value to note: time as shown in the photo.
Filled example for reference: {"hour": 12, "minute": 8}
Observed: {"hour": 7, "minute": 48}
